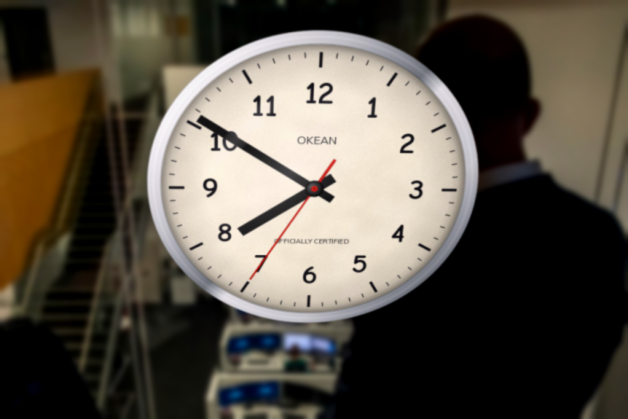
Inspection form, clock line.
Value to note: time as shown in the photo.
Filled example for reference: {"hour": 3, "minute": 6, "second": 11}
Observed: {"hour": 7, "minute": 50, "second": 35}
